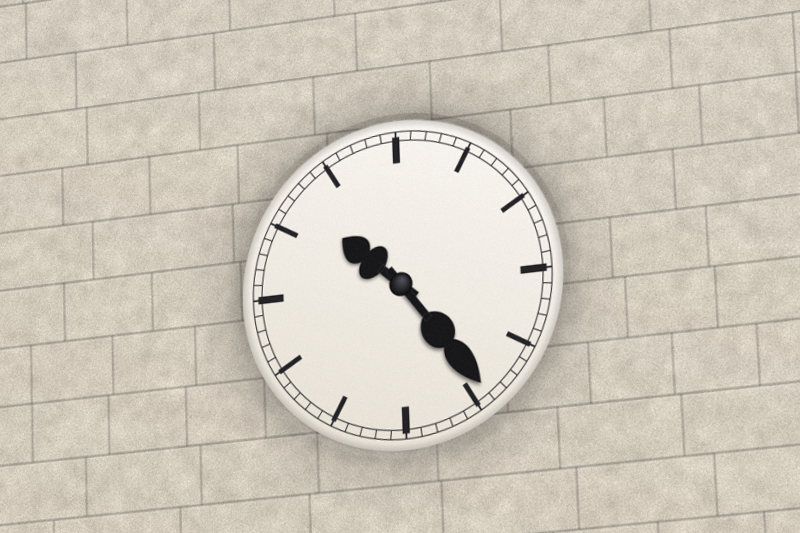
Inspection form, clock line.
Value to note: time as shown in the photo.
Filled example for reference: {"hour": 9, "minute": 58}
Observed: {"hour": 10, "minute": 24}
